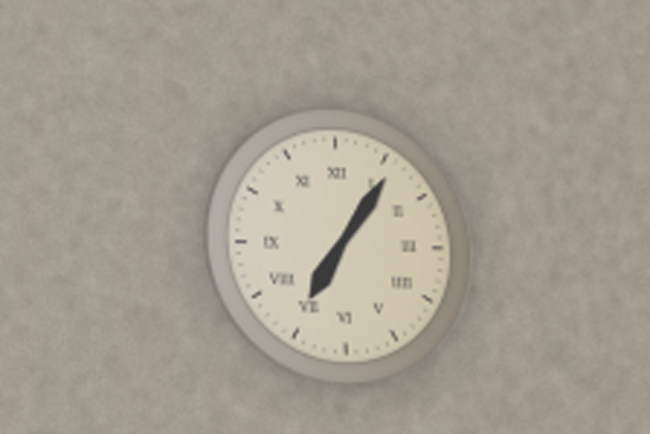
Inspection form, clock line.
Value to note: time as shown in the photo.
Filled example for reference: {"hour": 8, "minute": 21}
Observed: {"hour": 7, "minute": 6}
